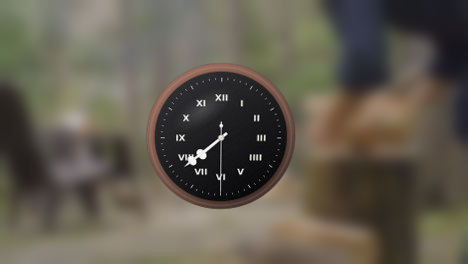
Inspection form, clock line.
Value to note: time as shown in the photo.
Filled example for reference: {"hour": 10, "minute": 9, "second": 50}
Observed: {"hour": 7, "minute": 38, "second": 30}
